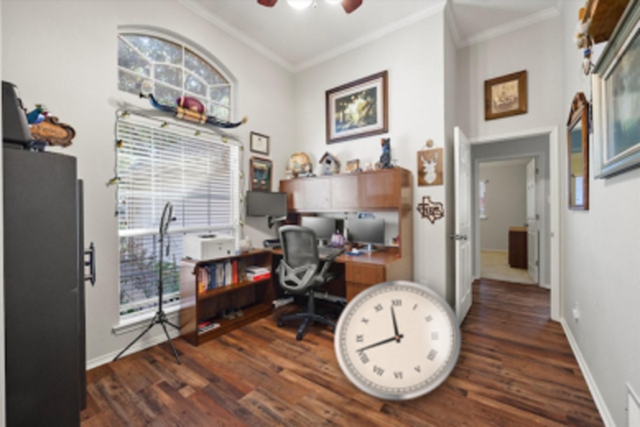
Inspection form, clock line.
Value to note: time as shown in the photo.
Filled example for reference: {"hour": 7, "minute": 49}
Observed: {"hour": 11, "minute": 42}
